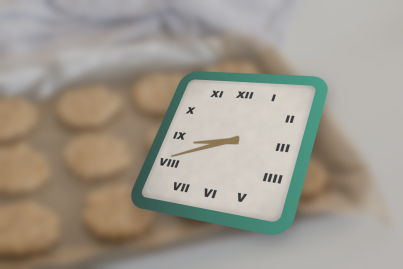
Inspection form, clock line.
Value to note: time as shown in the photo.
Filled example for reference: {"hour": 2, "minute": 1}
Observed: {"hour": 8, "minute": 41}
